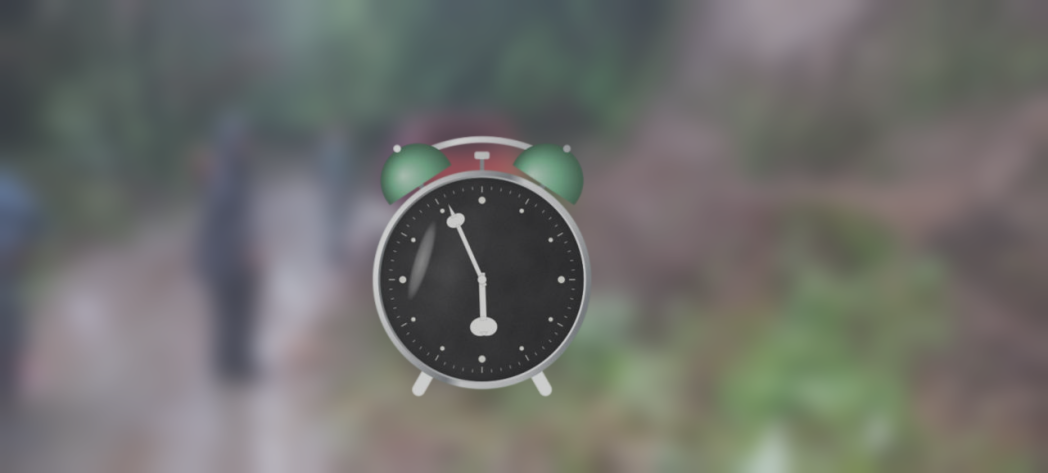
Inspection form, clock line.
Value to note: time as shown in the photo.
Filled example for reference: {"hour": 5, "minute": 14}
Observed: {"hour": 5, "minute": 56}
